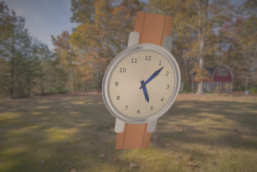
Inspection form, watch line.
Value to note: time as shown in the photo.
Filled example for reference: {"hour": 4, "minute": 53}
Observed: {"hour": 5, "minute": 7}
